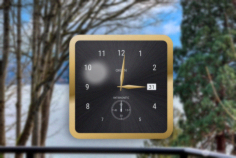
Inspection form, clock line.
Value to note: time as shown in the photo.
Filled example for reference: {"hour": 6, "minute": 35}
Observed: {"hour": 3, "minute": 1}
